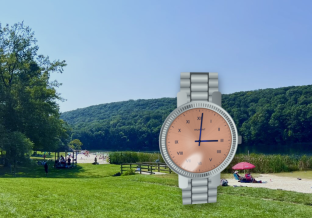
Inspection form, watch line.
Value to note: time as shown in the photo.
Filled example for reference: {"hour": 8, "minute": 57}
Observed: {"hour": 3, "minute": 1}
